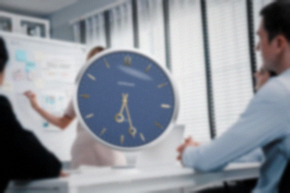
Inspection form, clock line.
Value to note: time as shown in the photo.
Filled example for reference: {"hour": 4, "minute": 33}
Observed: {"hour": 6, "minute": 27}
